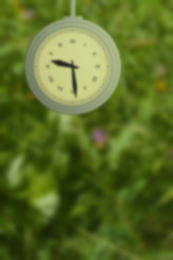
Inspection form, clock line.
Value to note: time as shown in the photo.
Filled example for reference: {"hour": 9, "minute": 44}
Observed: {"hour": 9, "minute": 29}
